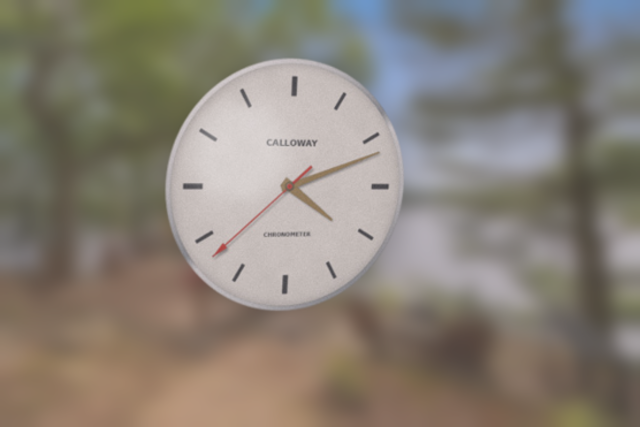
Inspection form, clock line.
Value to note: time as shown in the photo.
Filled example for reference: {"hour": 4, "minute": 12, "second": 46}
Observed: {"hour": 4, "minute": 11, "second": 38}
